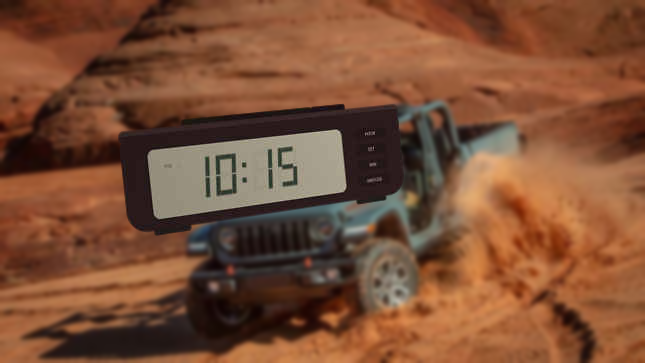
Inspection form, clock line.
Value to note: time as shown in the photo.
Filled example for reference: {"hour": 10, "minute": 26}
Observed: {"hour": 10, "minute": 15}
